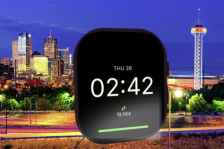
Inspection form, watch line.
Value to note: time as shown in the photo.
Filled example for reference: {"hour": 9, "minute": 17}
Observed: {"hour": 2, "minute": 42}
